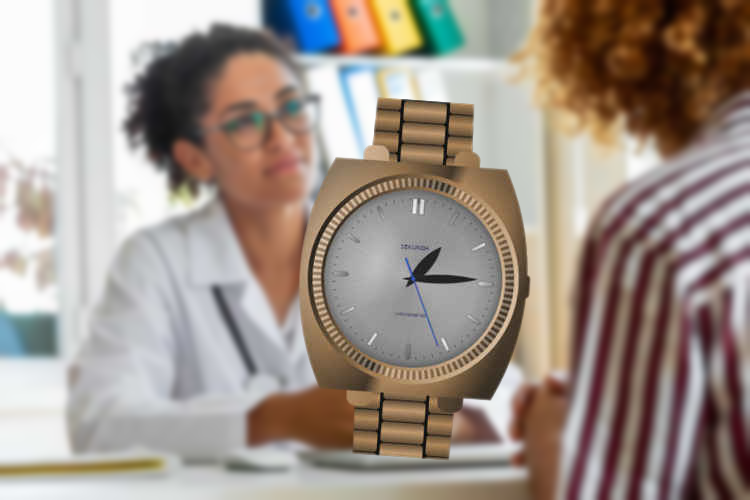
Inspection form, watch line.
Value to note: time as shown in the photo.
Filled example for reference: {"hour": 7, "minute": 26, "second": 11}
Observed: {"hour": 1, "minute": 14, "second": 26}
